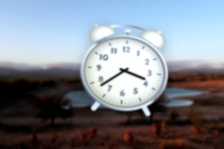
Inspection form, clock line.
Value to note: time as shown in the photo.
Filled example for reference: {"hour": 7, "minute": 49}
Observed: {"hour": 3, "minute": 38}
